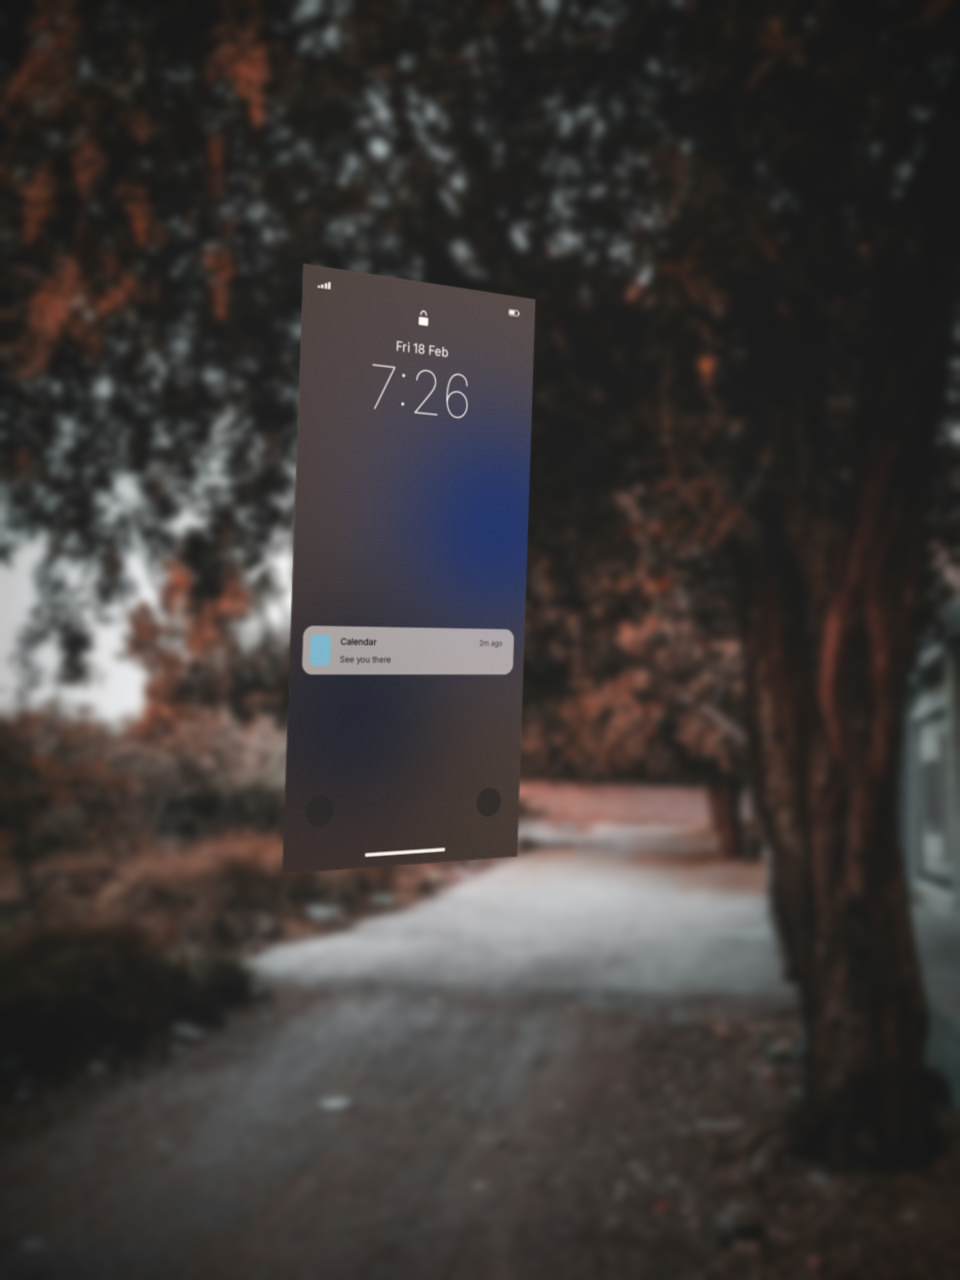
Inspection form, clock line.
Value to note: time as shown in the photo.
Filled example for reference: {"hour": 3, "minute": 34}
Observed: {"hour": 7, "minute": 26}
